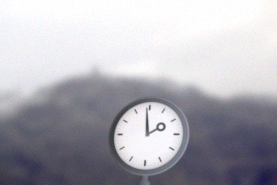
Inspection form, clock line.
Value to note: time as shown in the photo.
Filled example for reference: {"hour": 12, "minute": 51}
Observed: {"hour": 1, "minute": 59}
